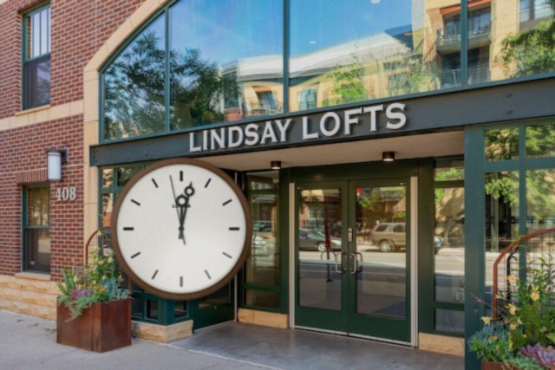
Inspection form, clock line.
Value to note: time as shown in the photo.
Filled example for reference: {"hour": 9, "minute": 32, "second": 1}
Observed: {"hour": 12, "minute": 1, "second": 58}
